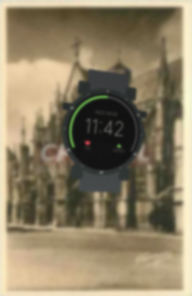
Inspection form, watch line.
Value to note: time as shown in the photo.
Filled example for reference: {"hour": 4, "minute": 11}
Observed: {"hour": 11, "minute": 42}
